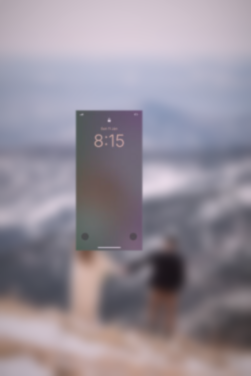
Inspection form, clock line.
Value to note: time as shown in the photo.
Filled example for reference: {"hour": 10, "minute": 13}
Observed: {"hour": 8, "minute": 15}
